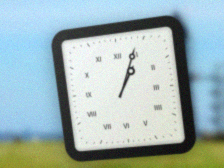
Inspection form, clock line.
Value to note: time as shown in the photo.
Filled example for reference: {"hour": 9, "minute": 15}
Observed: {"hour": 1, "minute": 4}
